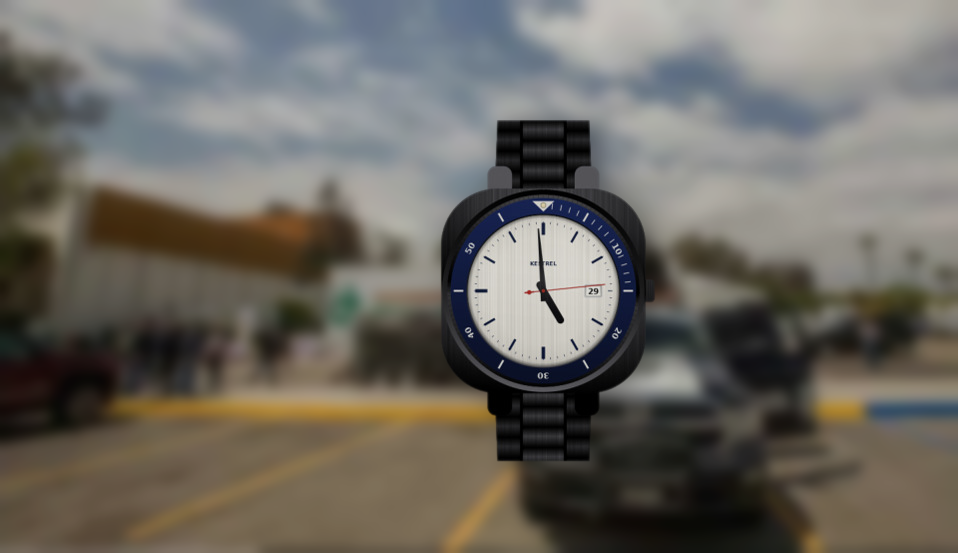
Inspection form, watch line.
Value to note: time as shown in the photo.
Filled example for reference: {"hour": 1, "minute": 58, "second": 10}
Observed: {"hour": 4, "minute": 59, "second": 14}
